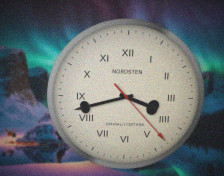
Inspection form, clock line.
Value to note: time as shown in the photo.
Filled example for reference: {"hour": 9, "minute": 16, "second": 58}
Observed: {"hour": 3, "minute": 42, "second": 23}
